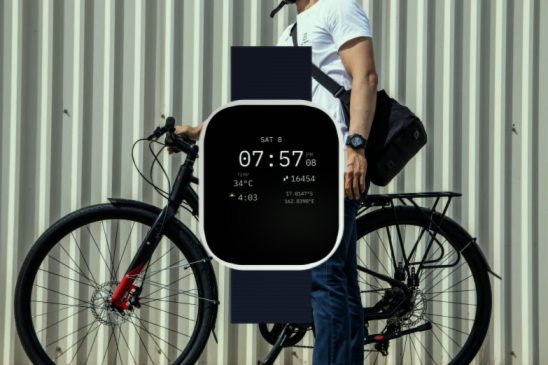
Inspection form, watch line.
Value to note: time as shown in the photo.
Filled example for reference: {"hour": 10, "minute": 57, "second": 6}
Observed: {"hour": 7, "minute": 57, "second": 8}
